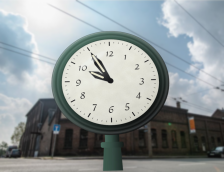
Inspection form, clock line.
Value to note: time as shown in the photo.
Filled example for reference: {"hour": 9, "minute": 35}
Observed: {"hour": 9, "minute": 55}
